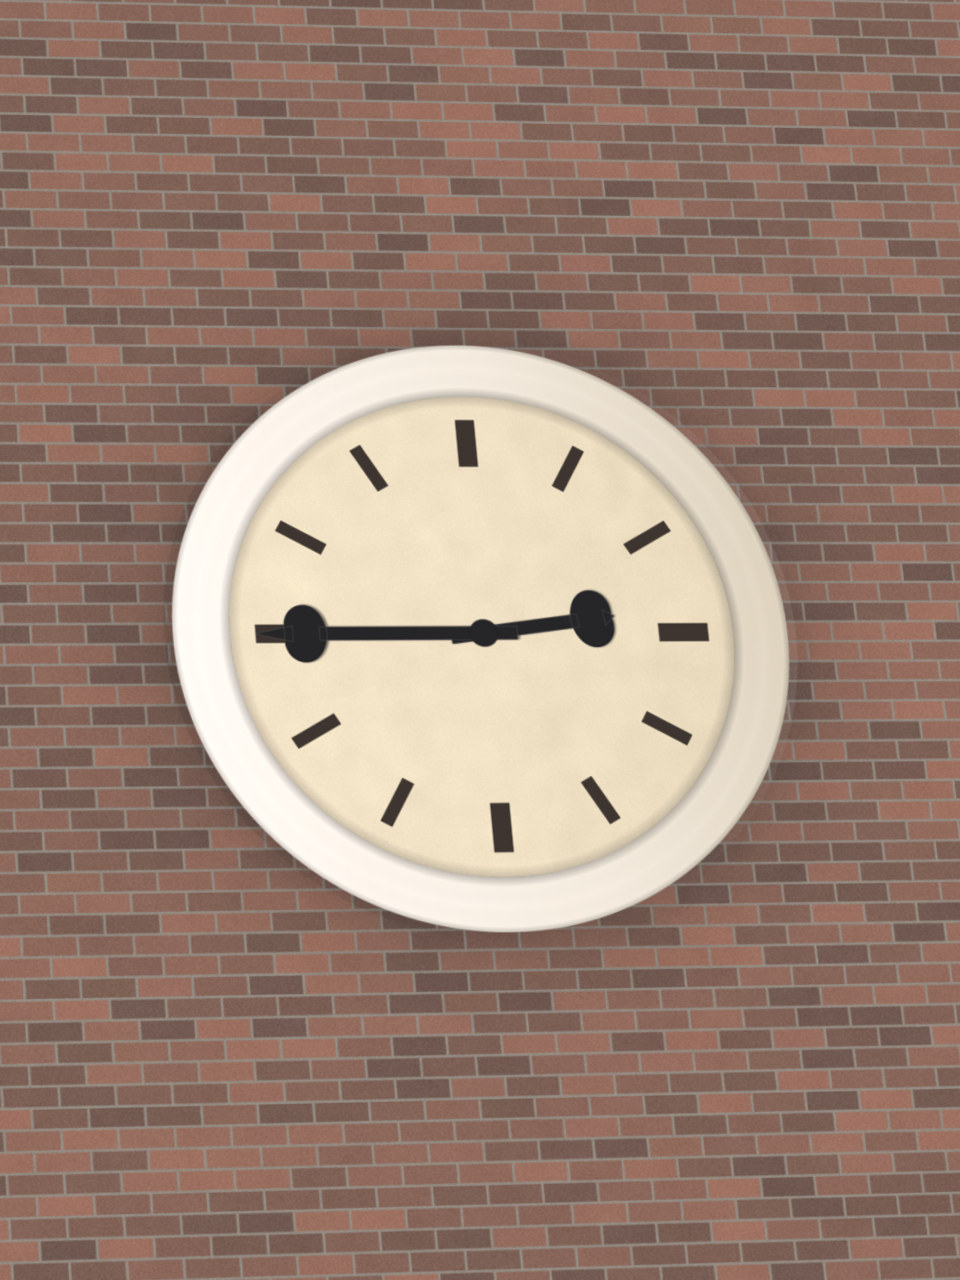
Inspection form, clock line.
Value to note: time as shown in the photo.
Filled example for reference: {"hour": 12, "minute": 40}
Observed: {"hour": 2, "minute": 45}
